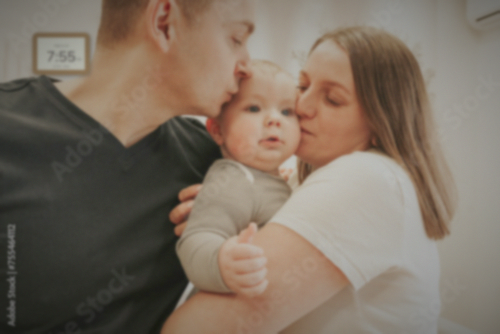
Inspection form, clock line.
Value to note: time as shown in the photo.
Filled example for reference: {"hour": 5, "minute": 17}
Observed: {"hour": 7, "minute": 55}
